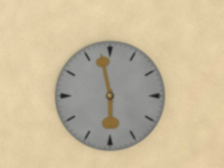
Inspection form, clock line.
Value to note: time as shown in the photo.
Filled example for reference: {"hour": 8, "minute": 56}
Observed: {"hour": 5, "minute": 58}
